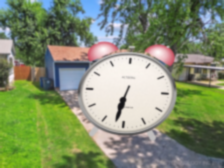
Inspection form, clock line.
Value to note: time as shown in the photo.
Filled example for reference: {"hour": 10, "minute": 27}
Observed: {"hour": 6, "minute": 32}
